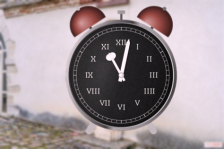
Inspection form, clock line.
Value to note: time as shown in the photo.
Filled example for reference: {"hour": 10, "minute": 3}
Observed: {"hour": 11, "minute": 2}
